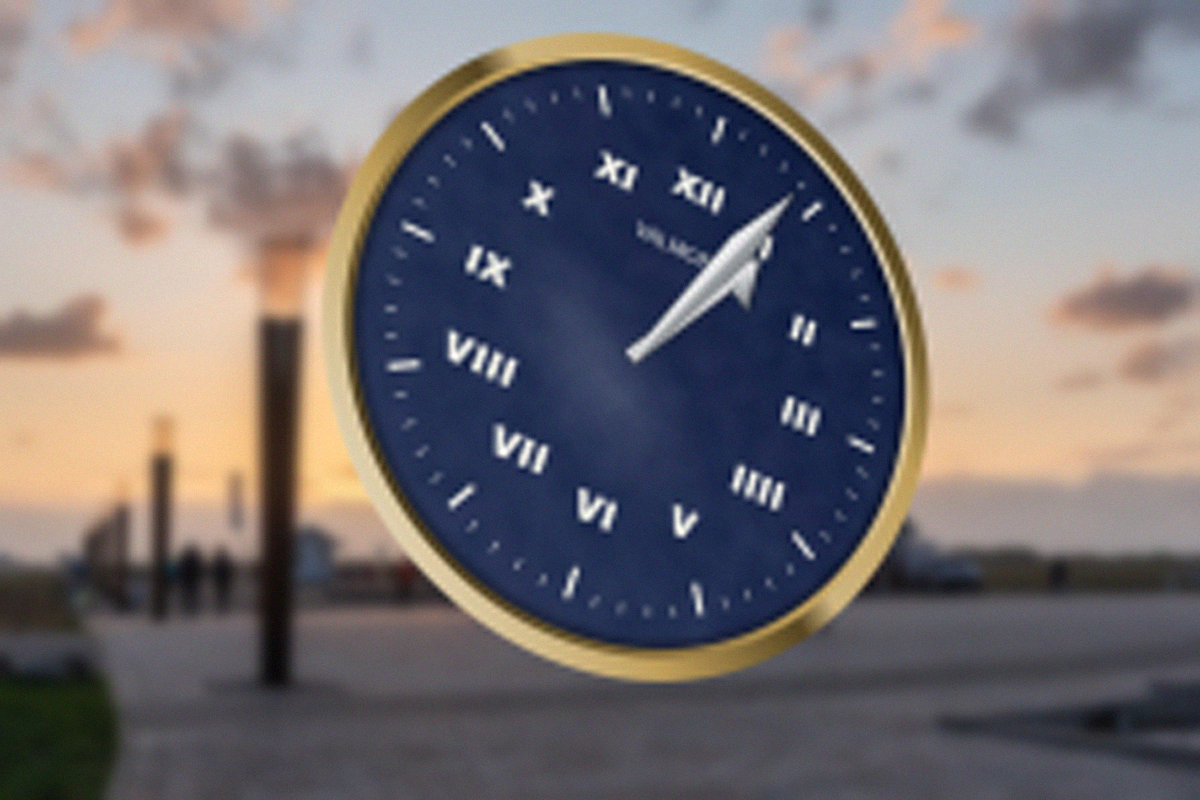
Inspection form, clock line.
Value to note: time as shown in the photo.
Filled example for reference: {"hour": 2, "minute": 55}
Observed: {"hour": 1, "minute": 4}
